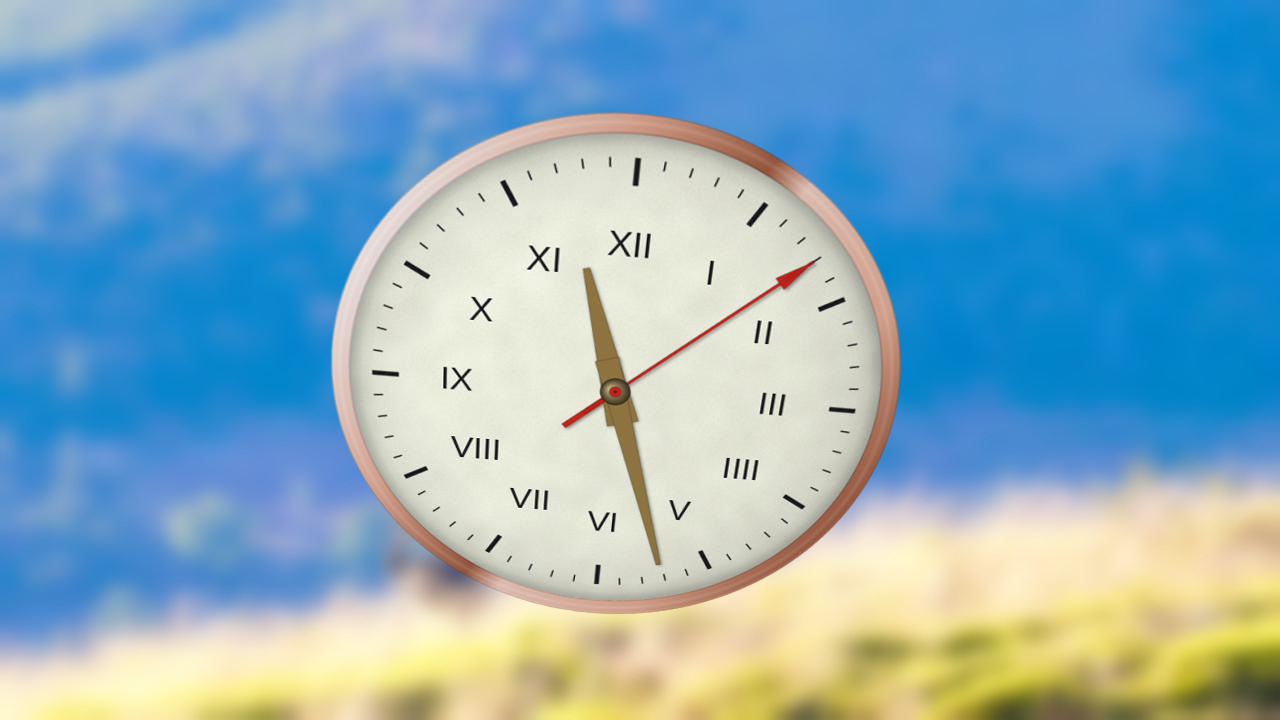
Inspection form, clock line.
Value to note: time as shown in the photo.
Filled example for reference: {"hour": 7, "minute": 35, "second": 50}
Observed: {"hour": 11, "minute": 27, "second": 8}
